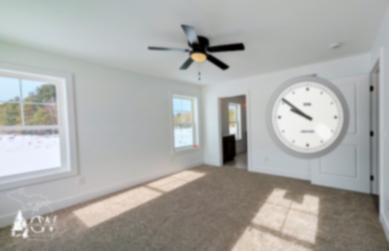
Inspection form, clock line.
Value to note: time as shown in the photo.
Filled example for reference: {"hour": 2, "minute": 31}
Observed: {"hour": 9, "minute": 51}
